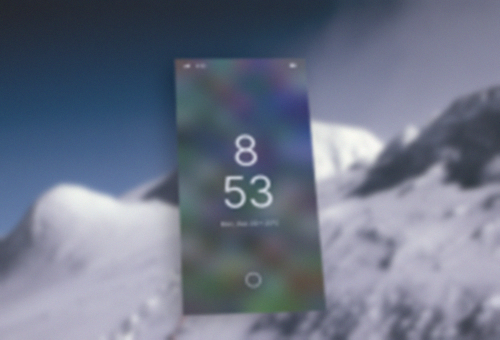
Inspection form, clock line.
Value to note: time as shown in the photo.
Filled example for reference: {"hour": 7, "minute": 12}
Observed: {"hour": 8, "minute": 53}
